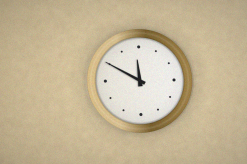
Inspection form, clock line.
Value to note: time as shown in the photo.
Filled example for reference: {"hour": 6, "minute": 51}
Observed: {"hour": 11, "minute": 50}
